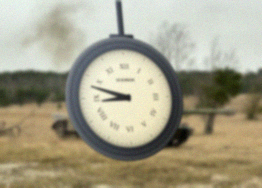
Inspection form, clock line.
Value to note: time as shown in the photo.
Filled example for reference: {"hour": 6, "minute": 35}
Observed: {"hour": 8, "minute": 48}
